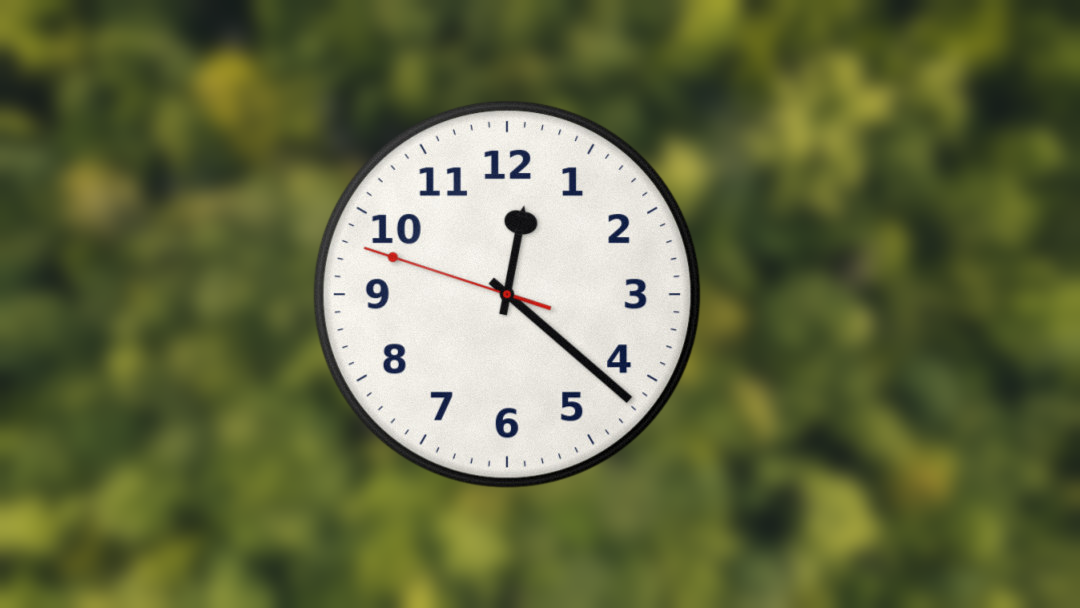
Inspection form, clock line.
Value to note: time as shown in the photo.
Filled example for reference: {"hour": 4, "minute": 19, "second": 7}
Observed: {"hour": 12, "minute": 21, "second": 48}
